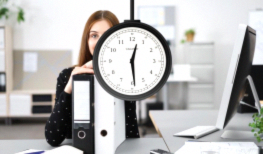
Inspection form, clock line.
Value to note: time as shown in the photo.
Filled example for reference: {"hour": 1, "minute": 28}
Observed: {"hour": 12, "minute": 29}
